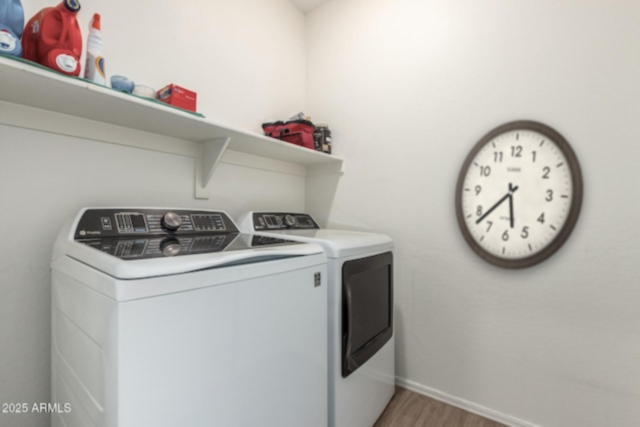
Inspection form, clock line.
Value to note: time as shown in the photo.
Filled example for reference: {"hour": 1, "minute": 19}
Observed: {"hour": 5, "minute": 38}
